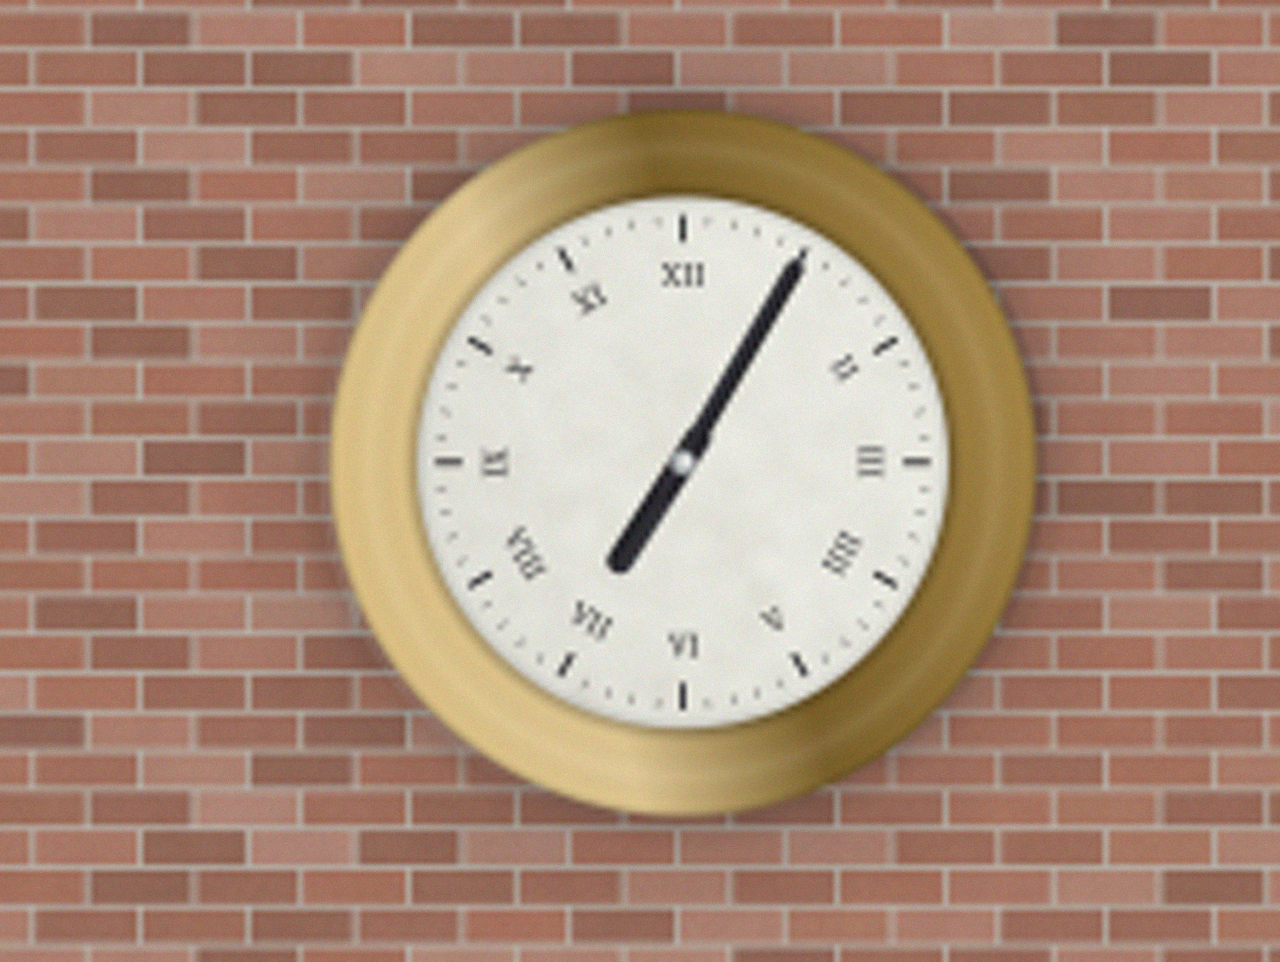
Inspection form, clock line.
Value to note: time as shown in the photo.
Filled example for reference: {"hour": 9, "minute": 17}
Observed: {"hour": 7, "minute": 5}
